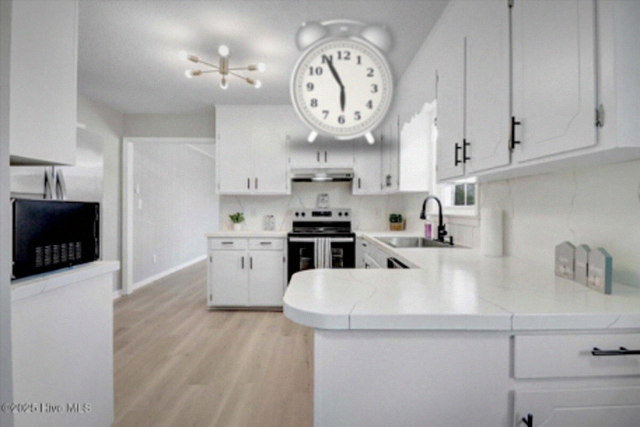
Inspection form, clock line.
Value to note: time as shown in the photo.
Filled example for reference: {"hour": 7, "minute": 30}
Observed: {"hour": 5, "minute": 55}
